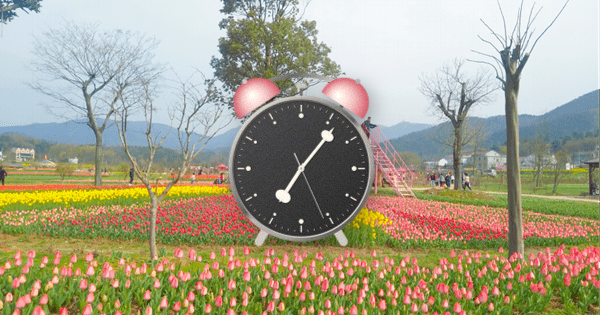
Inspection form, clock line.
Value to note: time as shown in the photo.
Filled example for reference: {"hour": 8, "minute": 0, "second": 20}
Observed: {"hour": 7, "minute": 6, "second": 26}
